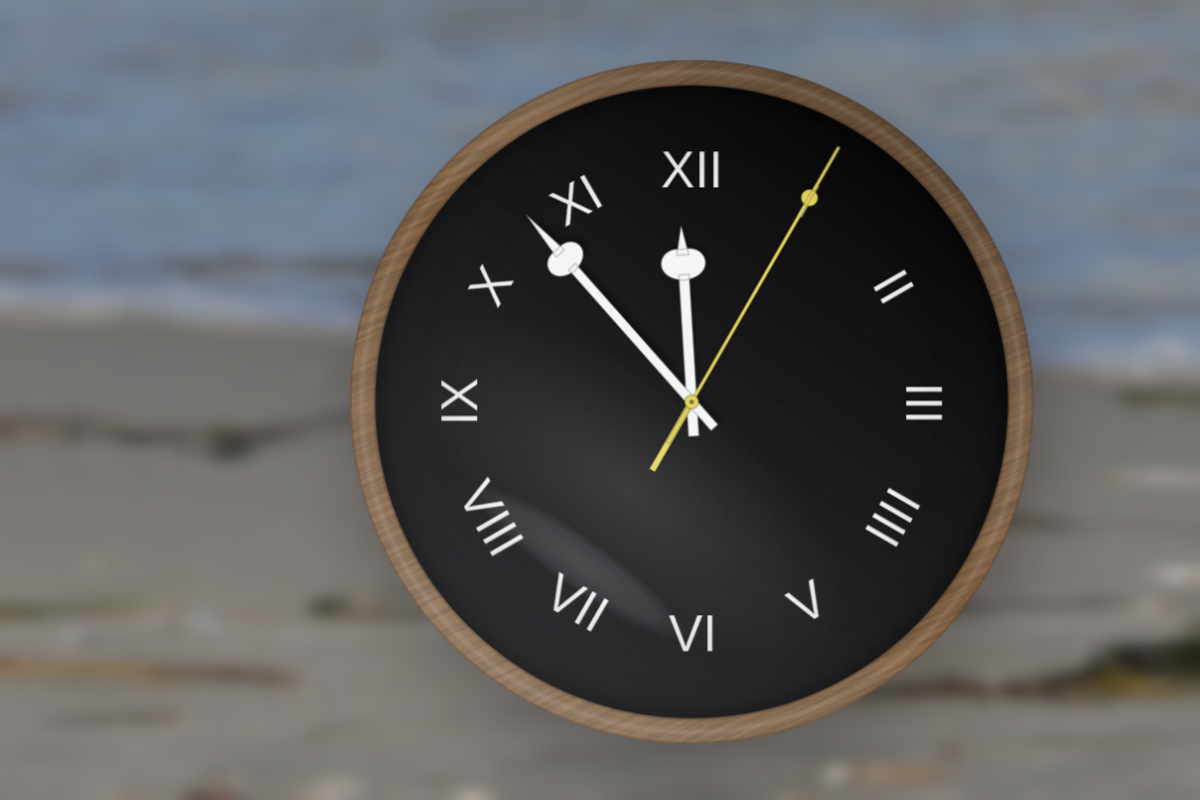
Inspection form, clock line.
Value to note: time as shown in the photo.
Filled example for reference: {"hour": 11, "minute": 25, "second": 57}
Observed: {"hour": 11, "minute": 53, "second": 5}
